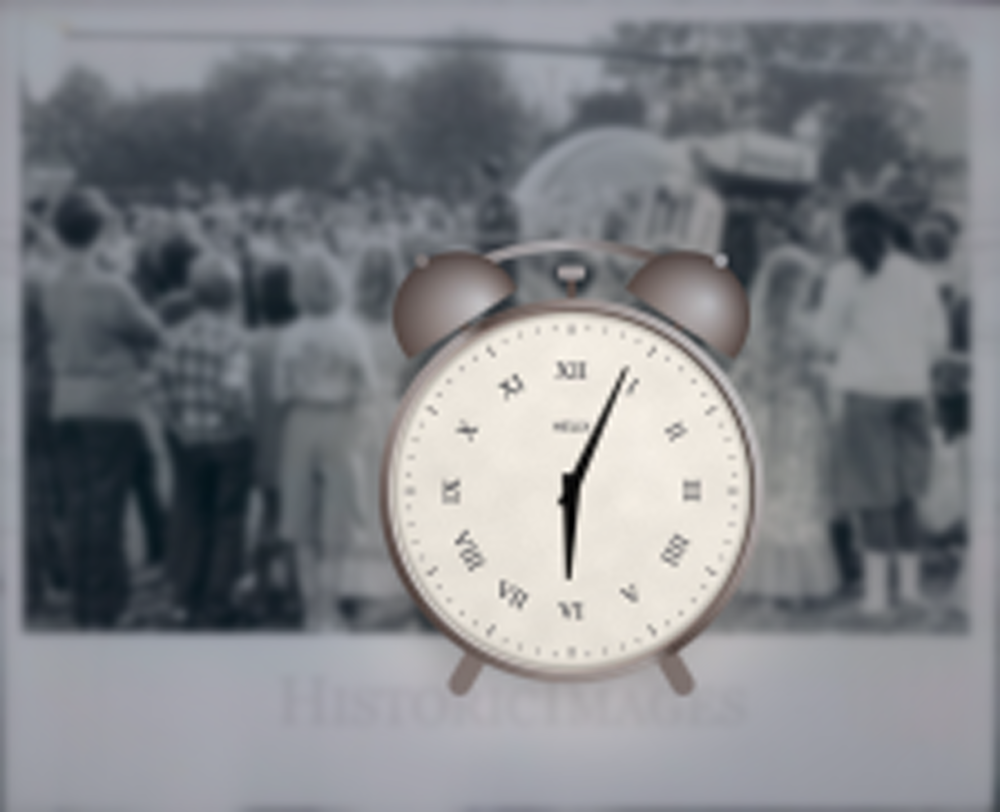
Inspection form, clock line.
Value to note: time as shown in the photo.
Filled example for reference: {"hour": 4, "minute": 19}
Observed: {"hour": 6, "minute": 4}
